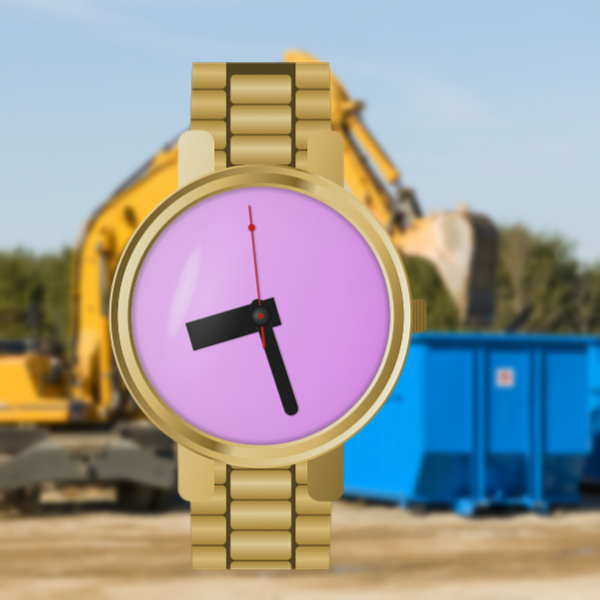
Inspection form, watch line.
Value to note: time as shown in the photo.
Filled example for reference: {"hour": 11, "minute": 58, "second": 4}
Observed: {"hour": 8, "minute": 26, "second": 59}
